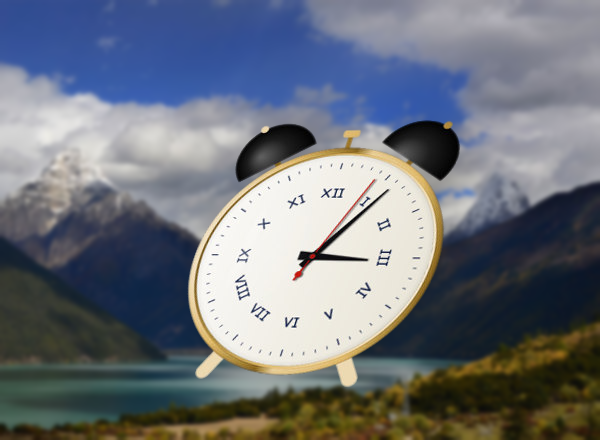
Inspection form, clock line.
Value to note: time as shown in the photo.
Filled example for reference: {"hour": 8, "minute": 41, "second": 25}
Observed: {"hour": 3, "minute": 6, "second": 4}
